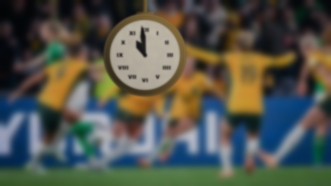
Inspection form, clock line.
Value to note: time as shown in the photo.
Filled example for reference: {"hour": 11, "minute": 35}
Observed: {"hour": 10, "minute": 59}
